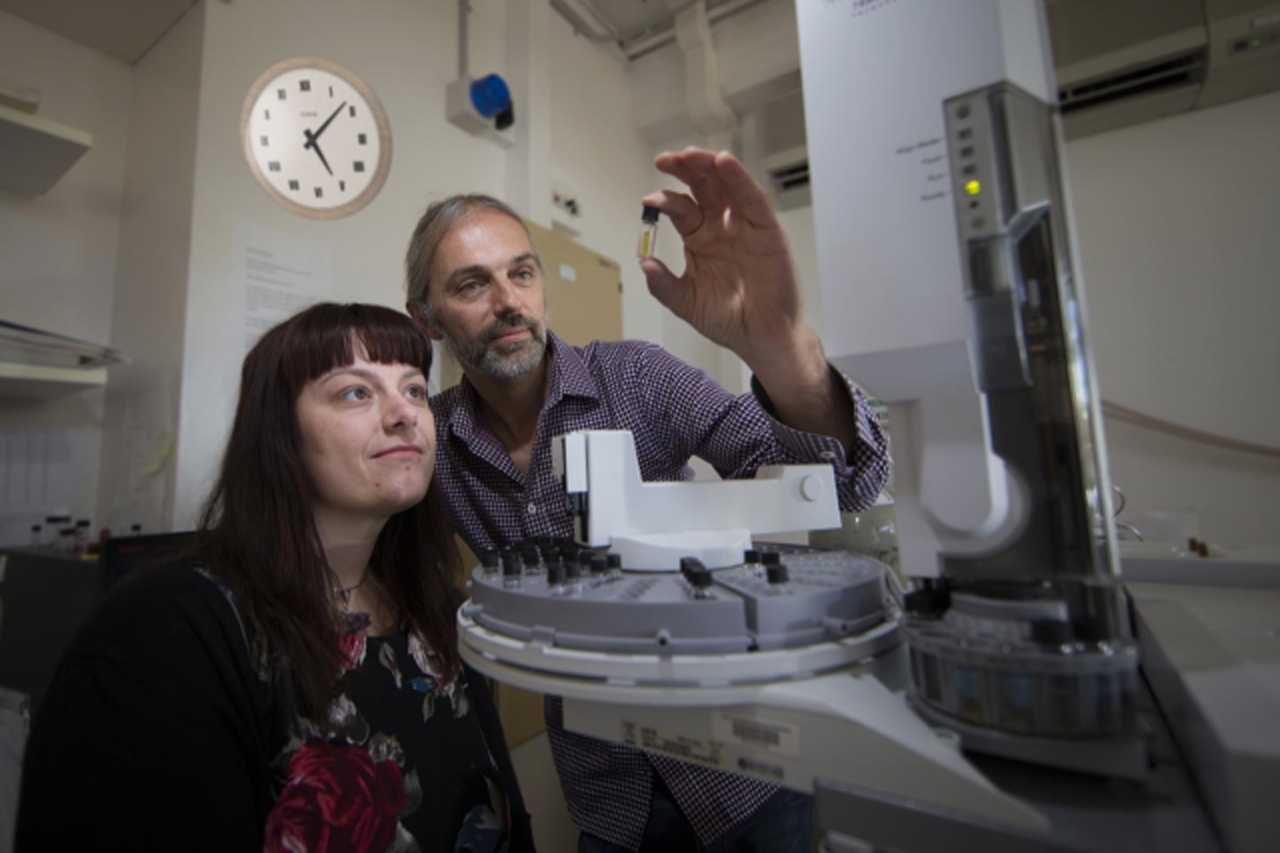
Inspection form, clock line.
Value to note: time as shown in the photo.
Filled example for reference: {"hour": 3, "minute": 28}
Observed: {"hour": 5, "minute": 8}
